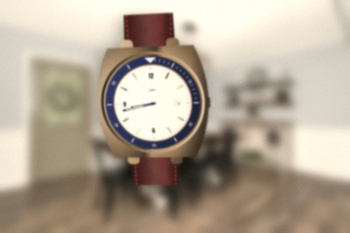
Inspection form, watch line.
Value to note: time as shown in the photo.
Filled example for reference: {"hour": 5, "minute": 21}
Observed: {"hour": 8, "minute": 43}
